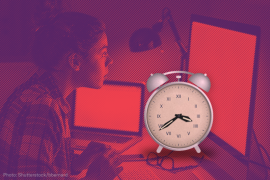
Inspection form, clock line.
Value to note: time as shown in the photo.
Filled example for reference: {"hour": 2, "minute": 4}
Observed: {"hour": 3, "minute": 39}
